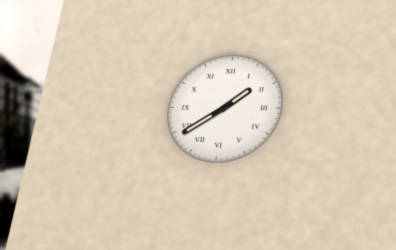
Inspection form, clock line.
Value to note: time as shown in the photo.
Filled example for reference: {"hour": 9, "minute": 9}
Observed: {"hour": 1, "minute": 39}
